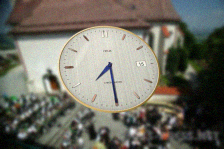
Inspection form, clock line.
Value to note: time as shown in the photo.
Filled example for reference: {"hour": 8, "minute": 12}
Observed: {"hour": 7, "minute": 30}
